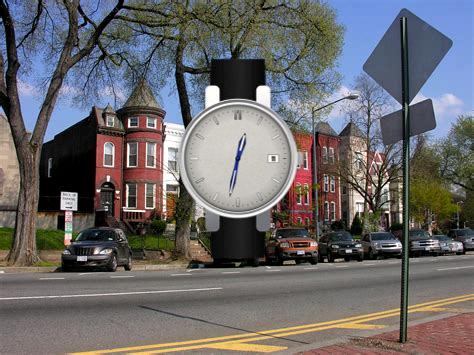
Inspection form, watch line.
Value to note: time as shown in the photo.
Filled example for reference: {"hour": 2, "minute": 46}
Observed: {"hour": 12, "minute": 32}
